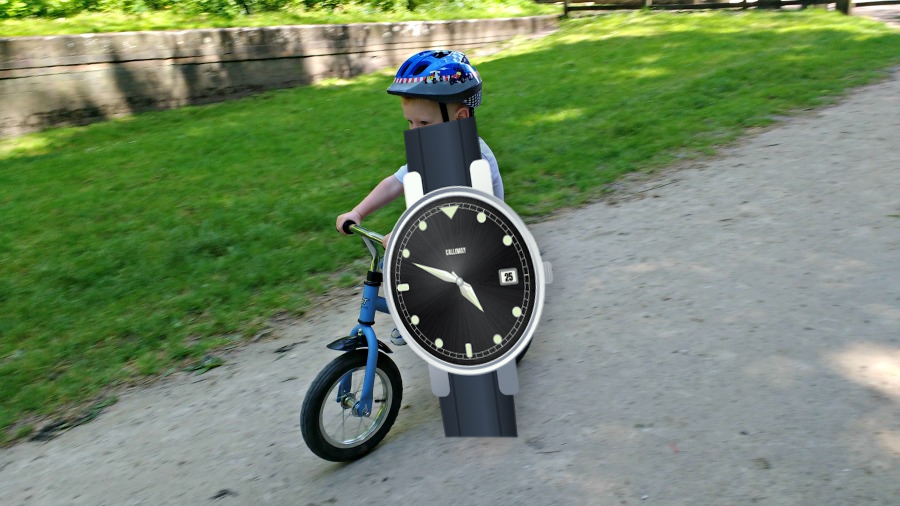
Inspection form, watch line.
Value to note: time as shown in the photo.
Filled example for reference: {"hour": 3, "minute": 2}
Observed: {"hour": 4, "minute": 49}
